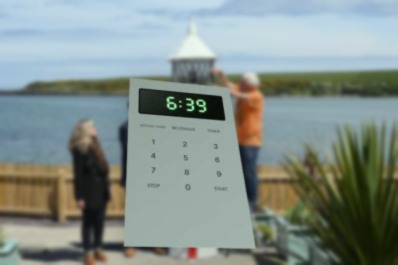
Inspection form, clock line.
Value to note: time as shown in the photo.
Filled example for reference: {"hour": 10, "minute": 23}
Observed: {"hour": 6, "minute": 39}
